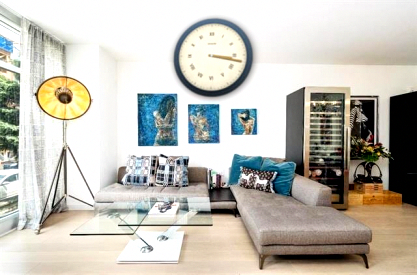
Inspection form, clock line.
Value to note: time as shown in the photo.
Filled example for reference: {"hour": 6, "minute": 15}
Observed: {"hour": 3, "minute": 17}
